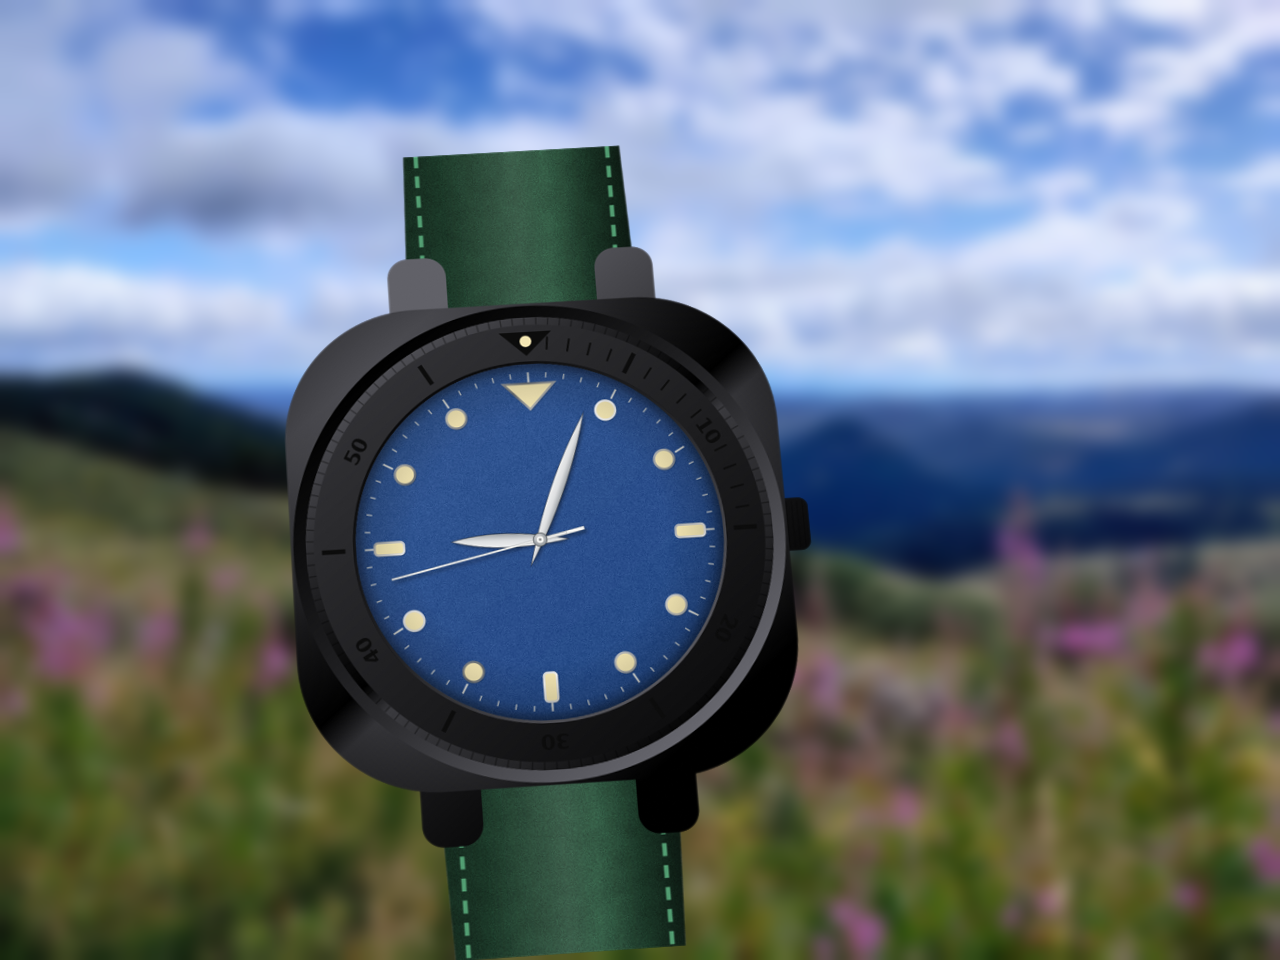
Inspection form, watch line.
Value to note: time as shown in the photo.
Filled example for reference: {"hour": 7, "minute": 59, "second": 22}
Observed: {"hour": 9, "minute": 3, "second": 43}
